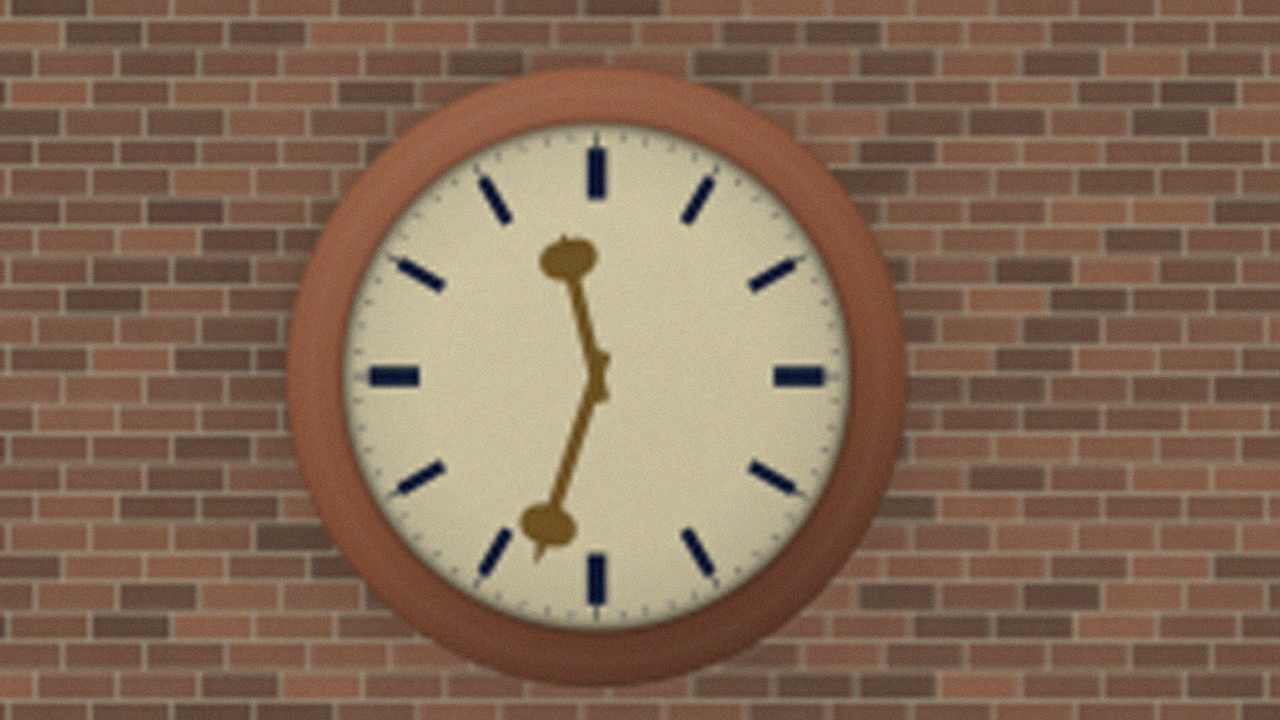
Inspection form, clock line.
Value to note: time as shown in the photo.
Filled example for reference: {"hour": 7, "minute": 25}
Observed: {"hour": 11, "minute": 33}
